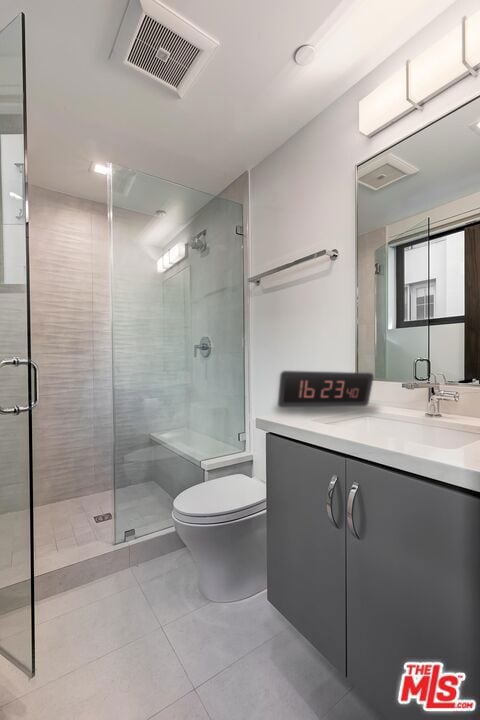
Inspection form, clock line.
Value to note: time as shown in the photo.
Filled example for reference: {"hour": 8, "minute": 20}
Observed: {"hour": 16, "minute": 23}
